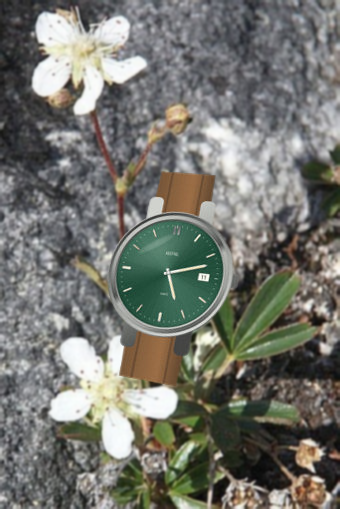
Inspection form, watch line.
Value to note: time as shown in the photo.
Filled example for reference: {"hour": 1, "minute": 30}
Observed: {"hour": 5, "minute": 12}
